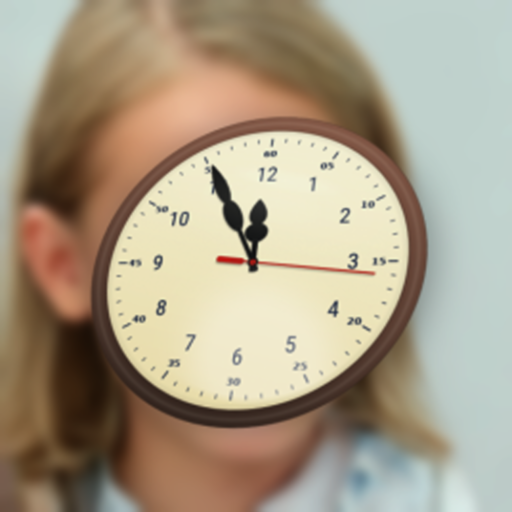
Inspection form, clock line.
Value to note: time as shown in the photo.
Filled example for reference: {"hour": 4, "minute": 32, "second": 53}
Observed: {"hour": 11, "minute": 55, "second": 16}
